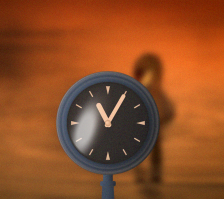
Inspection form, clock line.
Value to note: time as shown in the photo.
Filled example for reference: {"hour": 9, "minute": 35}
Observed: {"hour": 11, "minute": 5}
